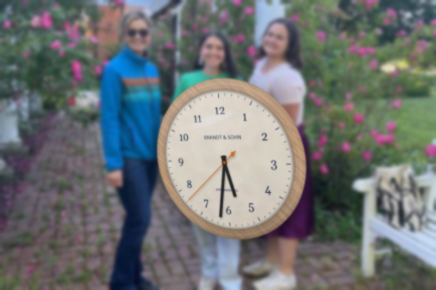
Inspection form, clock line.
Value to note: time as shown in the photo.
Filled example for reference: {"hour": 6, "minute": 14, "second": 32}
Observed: {"hour": 5, "minute": 31, "second": 38}
